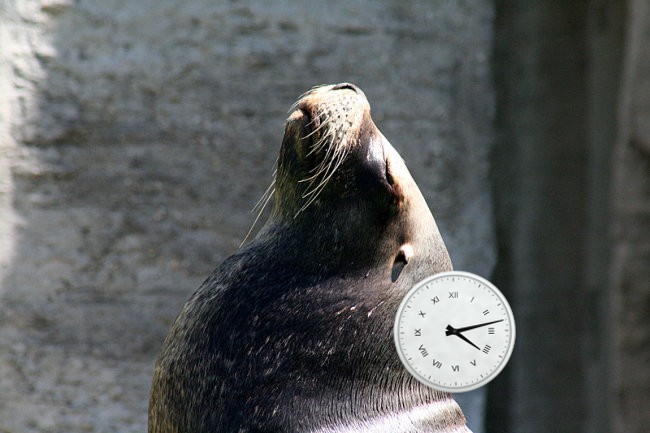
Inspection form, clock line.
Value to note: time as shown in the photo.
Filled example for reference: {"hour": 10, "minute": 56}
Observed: {"hour": 4, "minute": 13}
